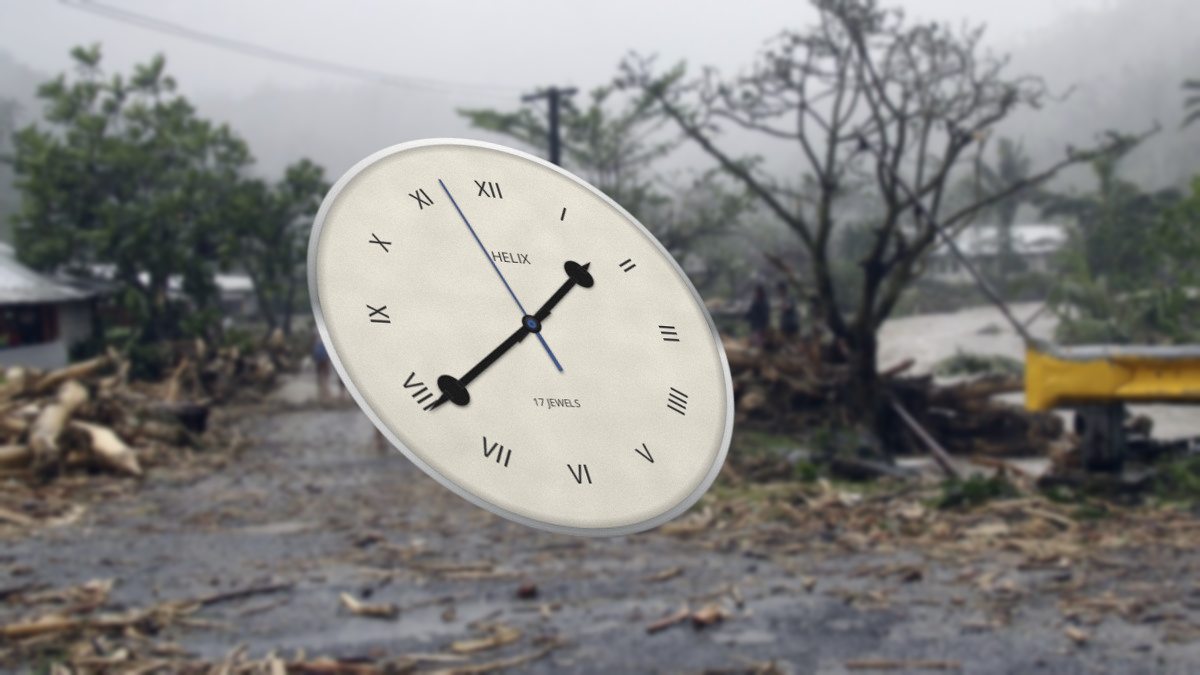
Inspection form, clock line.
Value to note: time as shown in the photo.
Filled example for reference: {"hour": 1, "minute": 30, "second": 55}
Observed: {"hour": 1, "minute": 38, "second": 57}
